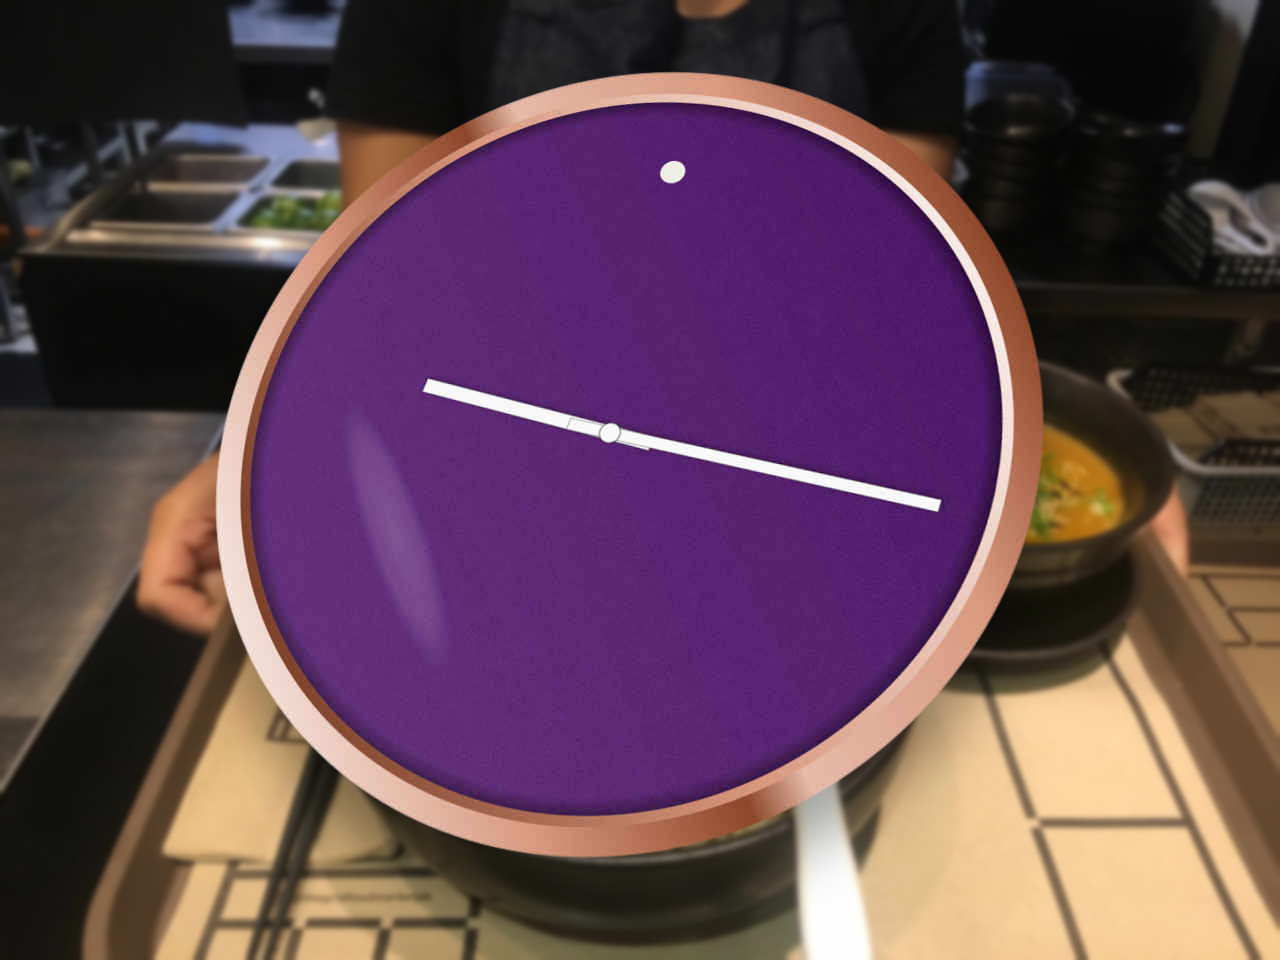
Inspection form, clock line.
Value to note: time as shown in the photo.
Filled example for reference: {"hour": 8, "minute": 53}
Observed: {"hour": 9, "minute": 16}
